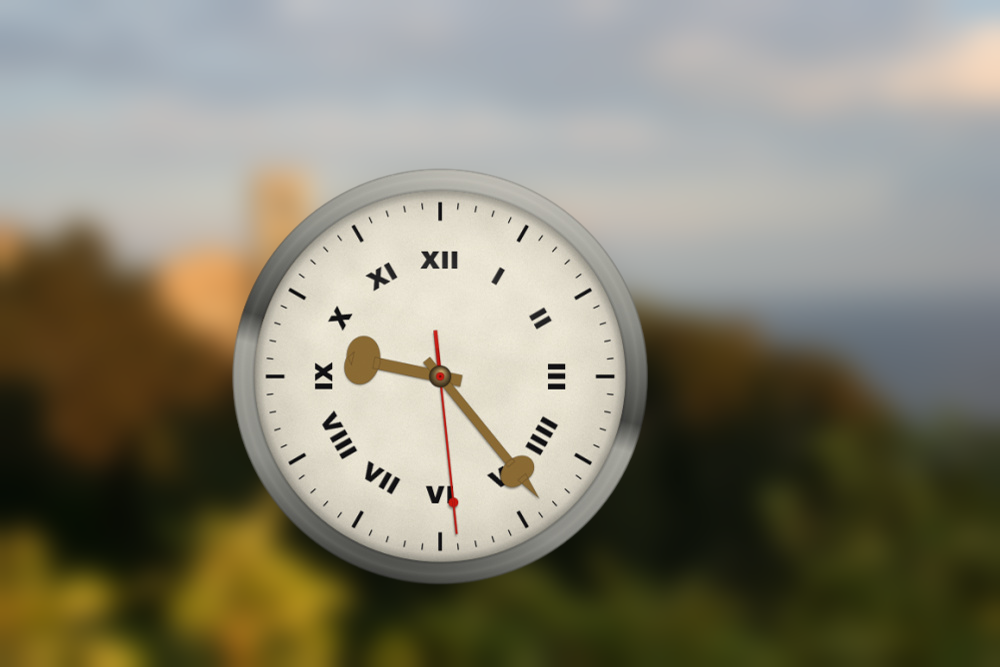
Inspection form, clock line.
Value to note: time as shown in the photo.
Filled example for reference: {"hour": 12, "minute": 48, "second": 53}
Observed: {"hour": 9, "minute": 23, "second": 29}
